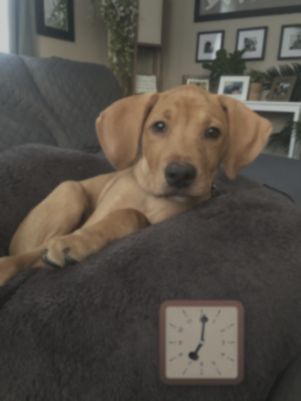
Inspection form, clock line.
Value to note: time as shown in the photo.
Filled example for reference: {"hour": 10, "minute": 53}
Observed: {"hour": 7, "minute": 1}
